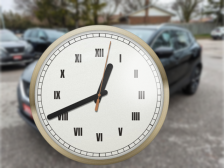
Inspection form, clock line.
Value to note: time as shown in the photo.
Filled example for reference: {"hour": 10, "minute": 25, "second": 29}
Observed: {"hour": 12, "minute": 41, "second": 2}
